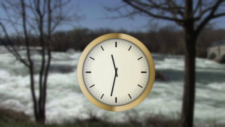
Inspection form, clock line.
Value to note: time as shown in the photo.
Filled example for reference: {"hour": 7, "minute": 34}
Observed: {"hour": 11, "minute": 32}
